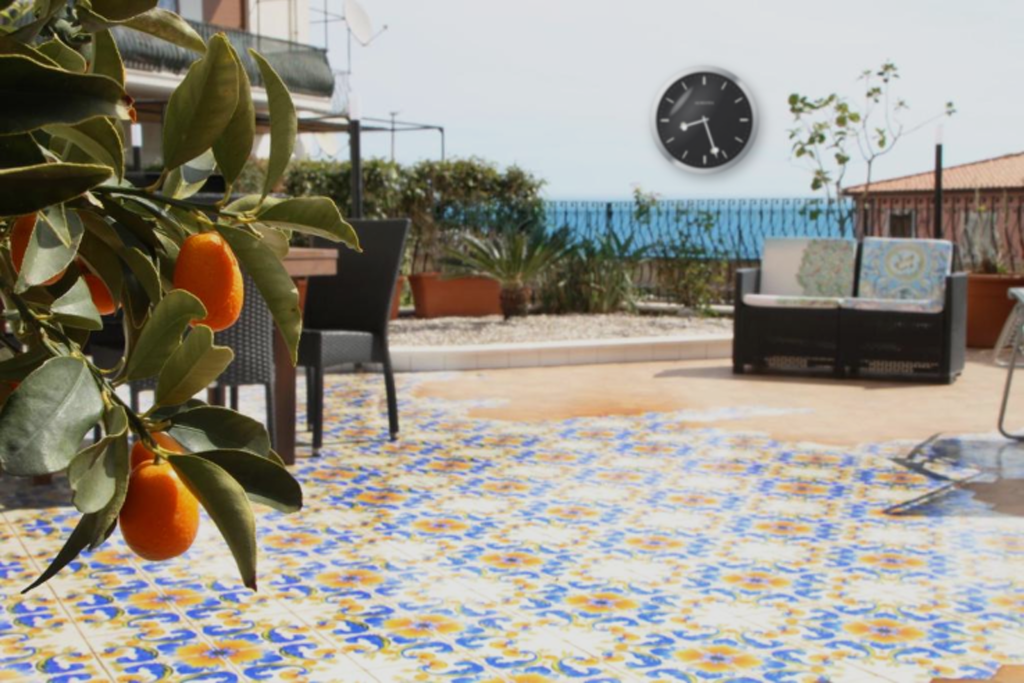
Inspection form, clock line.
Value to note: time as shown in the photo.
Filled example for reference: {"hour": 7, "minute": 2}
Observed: {"hour": 8, "minute": 27}
